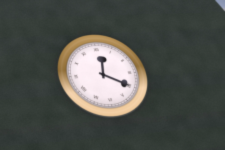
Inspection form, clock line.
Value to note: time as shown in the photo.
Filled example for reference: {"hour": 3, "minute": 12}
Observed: {"hour": 12, "minute": 20}
